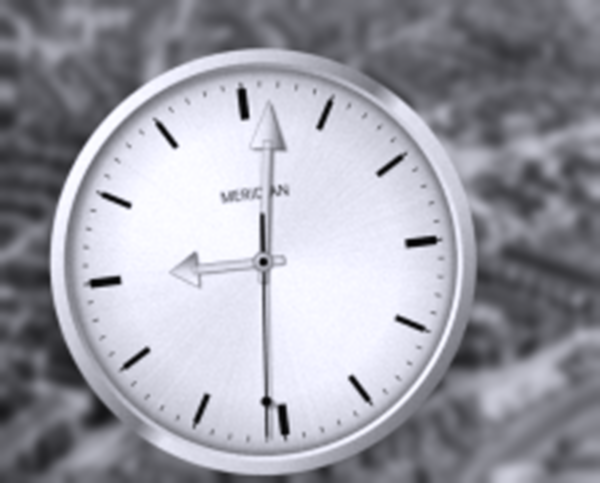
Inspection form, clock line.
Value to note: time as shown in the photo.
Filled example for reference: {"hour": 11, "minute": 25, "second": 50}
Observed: {"hour": 9, "minute": 1, "second": 31}
